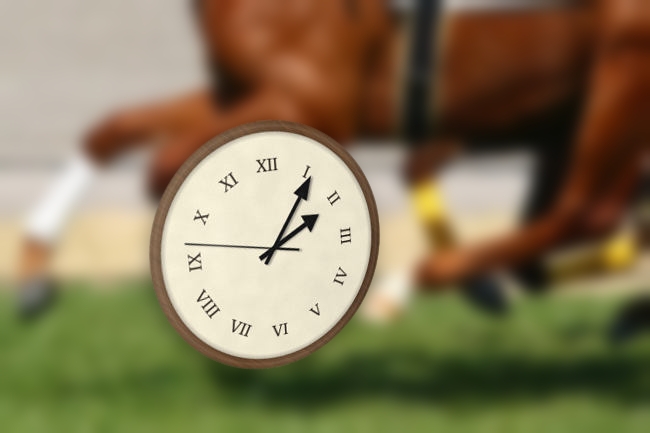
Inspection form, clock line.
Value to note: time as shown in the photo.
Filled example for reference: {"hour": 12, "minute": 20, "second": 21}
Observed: {"hour": 2, "minute": 5, "second": 47}
